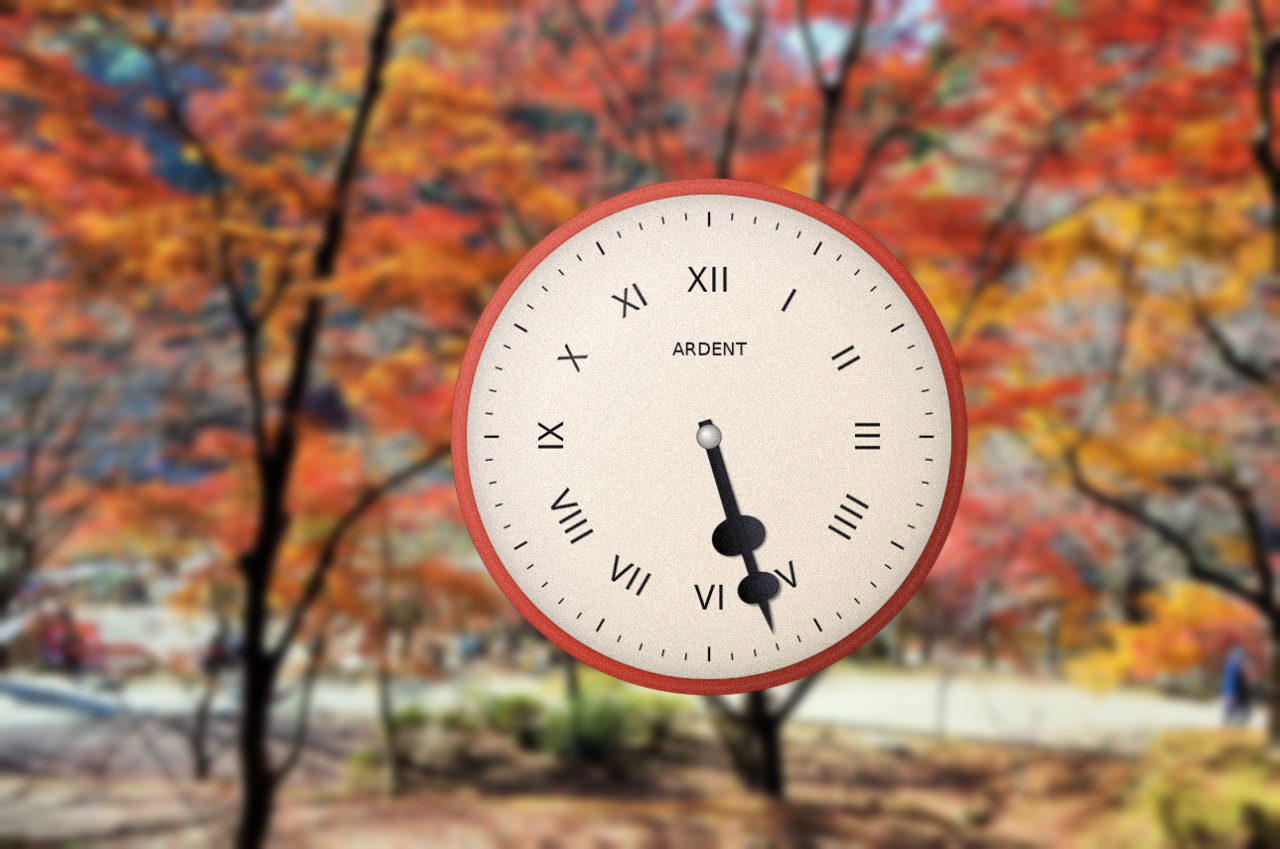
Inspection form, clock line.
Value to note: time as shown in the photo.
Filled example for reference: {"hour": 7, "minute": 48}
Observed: {"hour": 5, "minute": 27}
